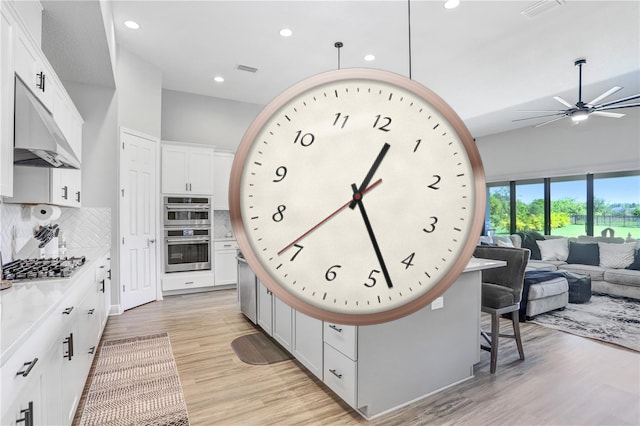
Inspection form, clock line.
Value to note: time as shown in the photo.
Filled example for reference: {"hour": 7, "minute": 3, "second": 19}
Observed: {"hour": 12, "minute": 23, "second": 36}
